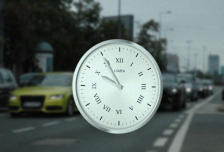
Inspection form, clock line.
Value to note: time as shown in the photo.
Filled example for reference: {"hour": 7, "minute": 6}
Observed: {"hour": 9, "minute": 55}
